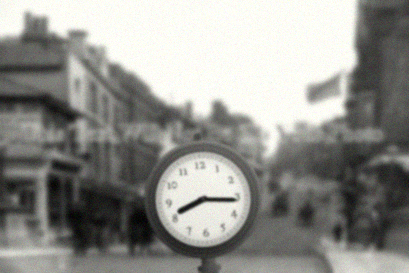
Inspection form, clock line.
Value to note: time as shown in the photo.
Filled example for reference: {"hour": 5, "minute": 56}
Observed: {"hour": 8, "minute": 16}
